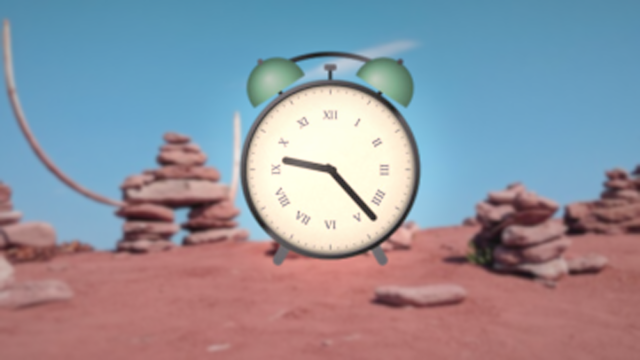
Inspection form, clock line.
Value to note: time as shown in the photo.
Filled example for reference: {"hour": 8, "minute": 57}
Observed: {"hour": 9, "minute": 23}
